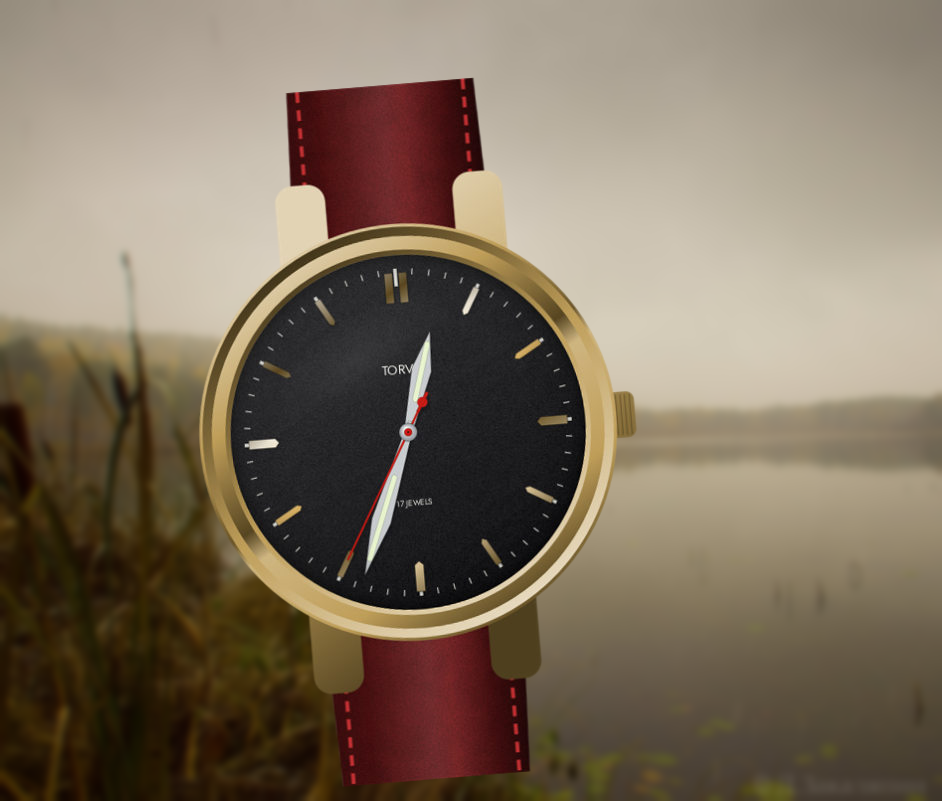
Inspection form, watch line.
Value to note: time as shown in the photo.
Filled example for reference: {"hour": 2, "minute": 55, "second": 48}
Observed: {"hour": 12, "minute": 33, "second": 35}
